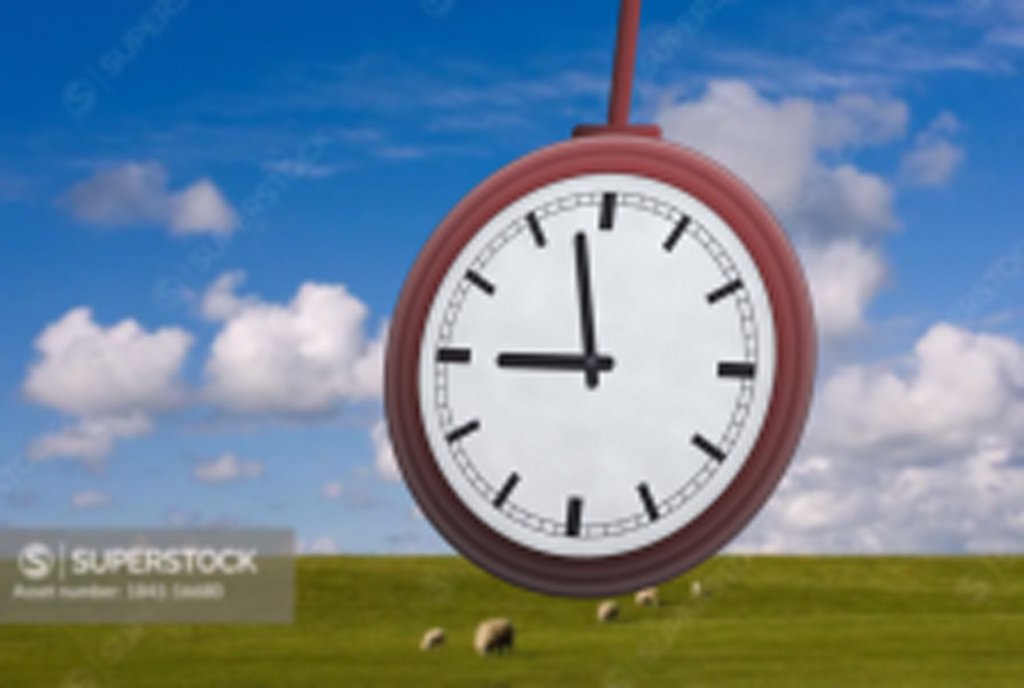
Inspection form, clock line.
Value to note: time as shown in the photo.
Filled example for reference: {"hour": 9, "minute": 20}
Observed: {"hour": 8, "minute": 58}
